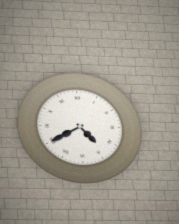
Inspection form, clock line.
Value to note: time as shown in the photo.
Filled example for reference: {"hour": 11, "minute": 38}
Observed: {"hour": 4, "minute": 40}
